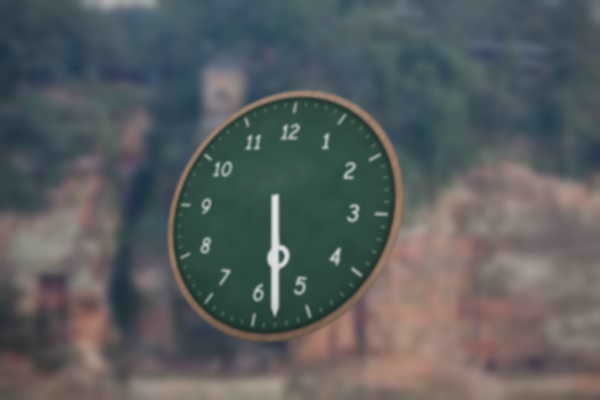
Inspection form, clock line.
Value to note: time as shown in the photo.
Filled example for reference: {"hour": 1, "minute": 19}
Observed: {"hour": 5, "minute": 28}
